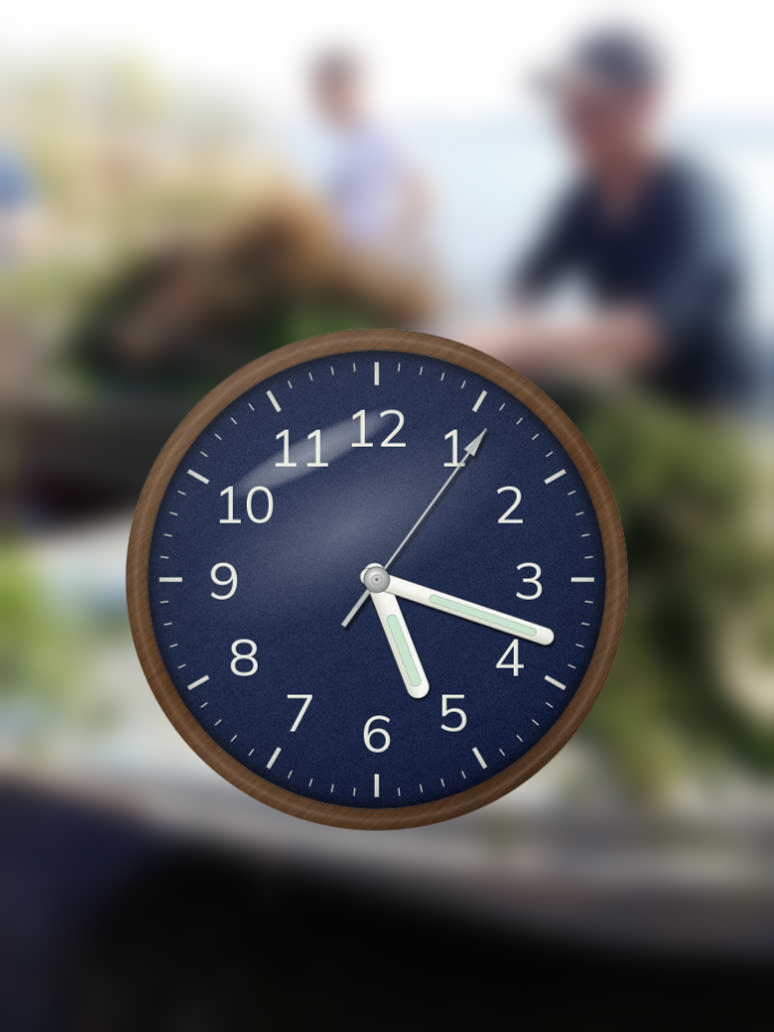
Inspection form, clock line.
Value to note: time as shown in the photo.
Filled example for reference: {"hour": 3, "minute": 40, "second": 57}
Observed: {"hour": 5, "minute": 18, "second": 6}
